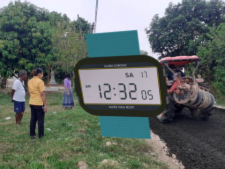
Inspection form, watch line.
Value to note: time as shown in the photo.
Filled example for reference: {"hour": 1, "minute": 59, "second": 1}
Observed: {"hour": 12, "minute": 32, "second": 5}
